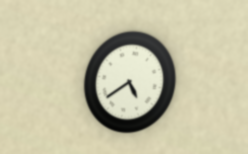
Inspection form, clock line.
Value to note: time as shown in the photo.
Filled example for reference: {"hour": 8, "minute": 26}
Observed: {"hour": 4, "minute": 38}
